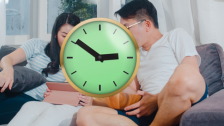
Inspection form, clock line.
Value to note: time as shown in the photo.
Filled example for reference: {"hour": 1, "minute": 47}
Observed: {"hour": 2, "minute": 51}
